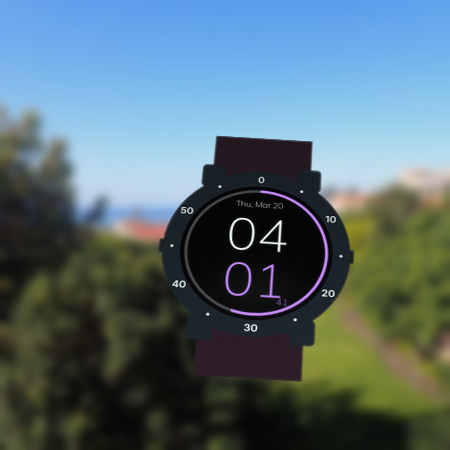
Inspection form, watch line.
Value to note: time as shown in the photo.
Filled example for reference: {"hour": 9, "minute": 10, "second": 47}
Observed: {"hour": 4, "minute": 1, "second": 41}
